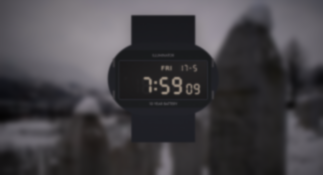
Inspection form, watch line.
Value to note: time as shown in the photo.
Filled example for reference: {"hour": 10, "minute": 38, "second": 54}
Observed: {"hour": 7, "minute": 59, "second": 9}
